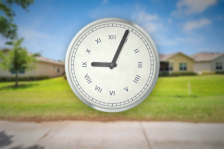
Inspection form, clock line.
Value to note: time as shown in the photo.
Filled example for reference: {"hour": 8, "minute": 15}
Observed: {"hour": 9, "minute": 4}
